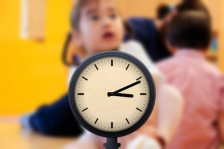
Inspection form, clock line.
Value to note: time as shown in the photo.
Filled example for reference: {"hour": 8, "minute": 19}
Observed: {"hour": 3, "minute": 11}
